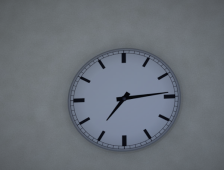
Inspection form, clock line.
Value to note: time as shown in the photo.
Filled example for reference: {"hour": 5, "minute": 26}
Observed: {"hour": 7, "minute": 14}
